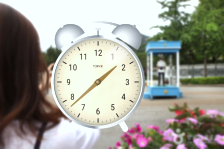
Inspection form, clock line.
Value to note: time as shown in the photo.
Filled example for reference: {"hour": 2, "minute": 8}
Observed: {"hour": 1, "minute": 38}
